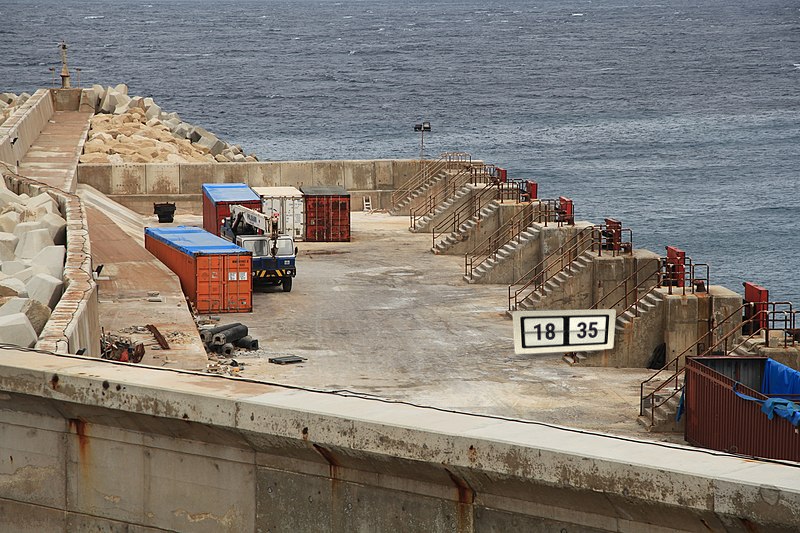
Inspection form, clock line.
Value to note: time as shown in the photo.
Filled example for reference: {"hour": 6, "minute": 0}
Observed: {"hour": 18, "minute": 35}
